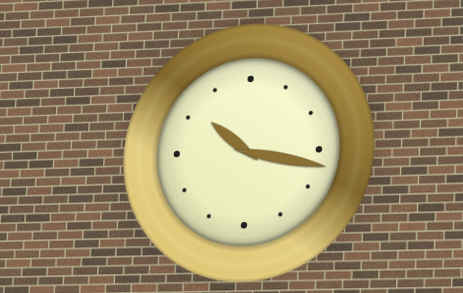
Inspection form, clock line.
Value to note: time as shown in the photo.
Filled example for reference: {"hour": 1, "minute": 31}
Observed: {"hour": 10, "minute": 17}
